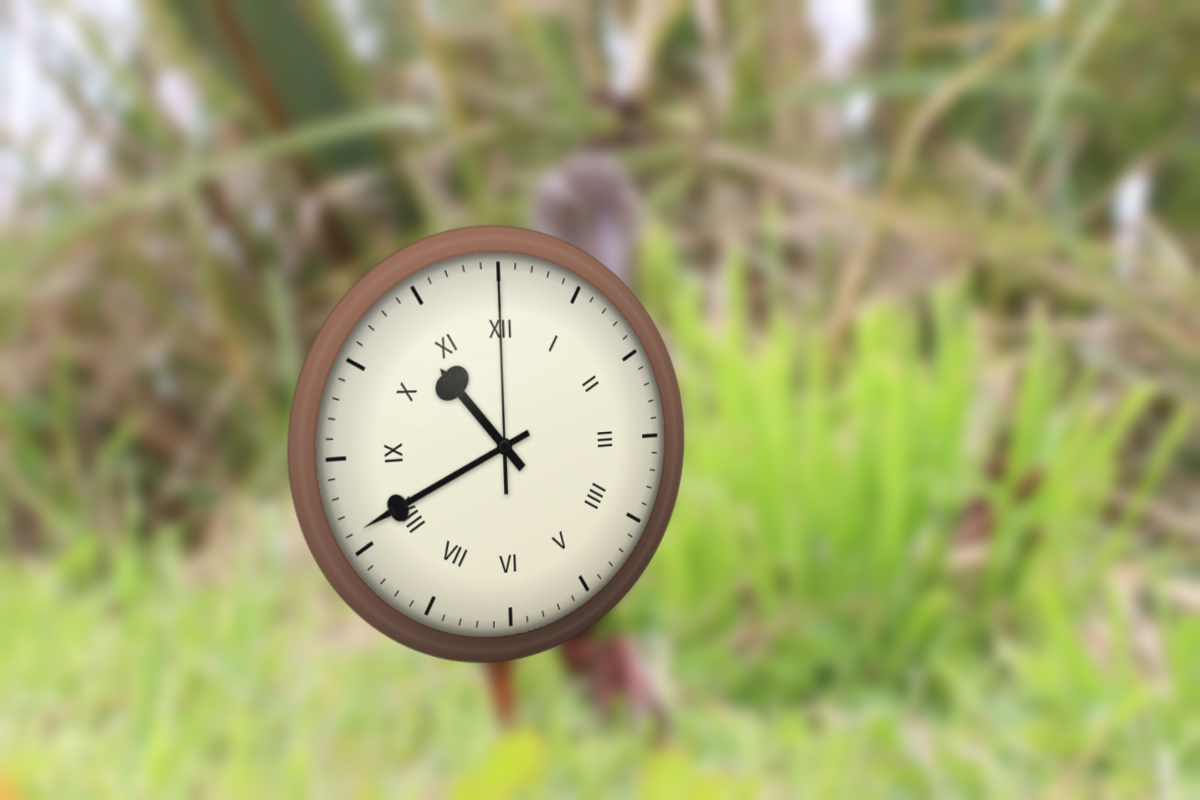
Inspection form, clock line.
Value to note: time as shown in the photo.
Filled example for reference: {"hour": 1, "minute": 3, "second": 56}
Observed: {"hour": 10, "minute": 41, "second": 0}
